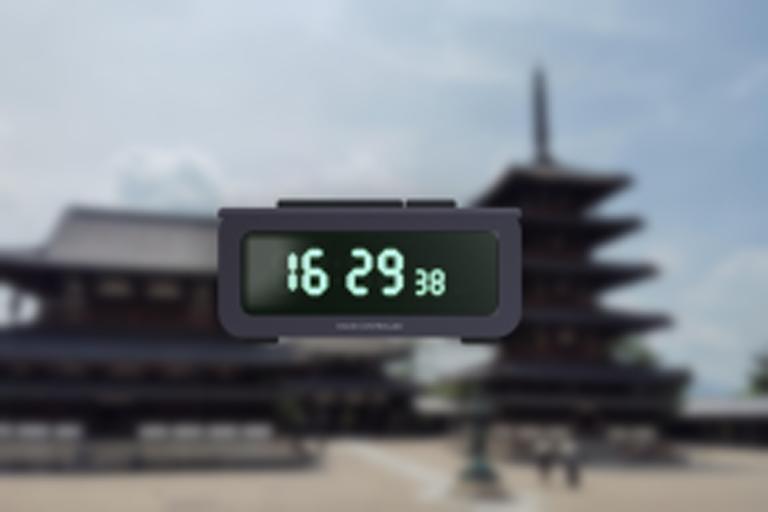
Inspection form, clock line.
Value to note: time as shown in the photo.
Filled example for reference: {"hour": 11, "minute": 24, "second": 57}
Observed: {"hour": 16, "minute": 29, "second": 38}
